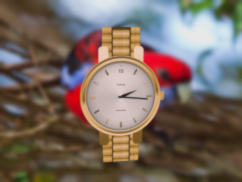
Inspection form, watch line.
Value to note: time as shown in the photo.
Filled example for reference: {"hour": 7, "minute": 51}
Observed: {"hour": 2, "minute": 16}
